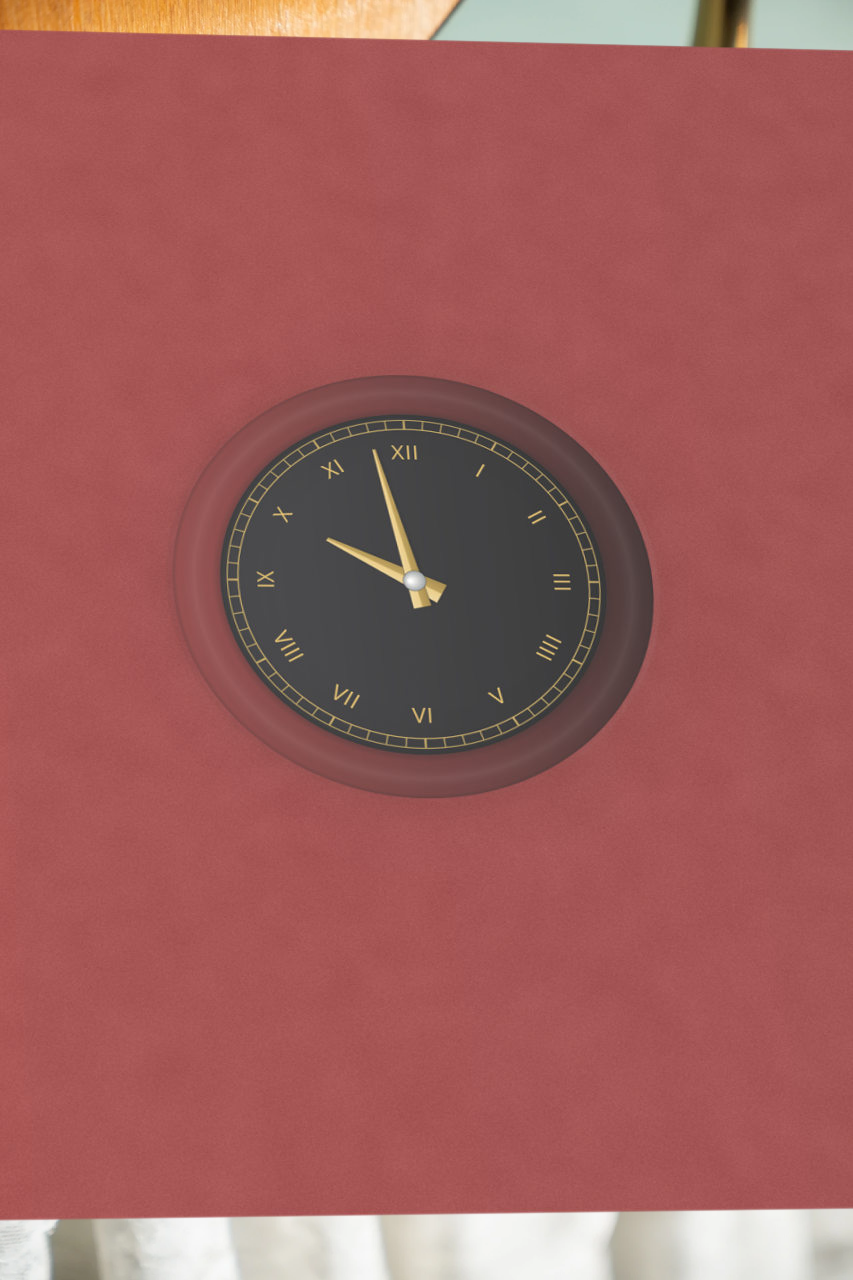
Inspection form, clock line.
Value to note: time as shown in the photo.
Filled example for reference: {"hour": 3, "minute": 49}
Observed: {"hour": 9, "minute": 58}
